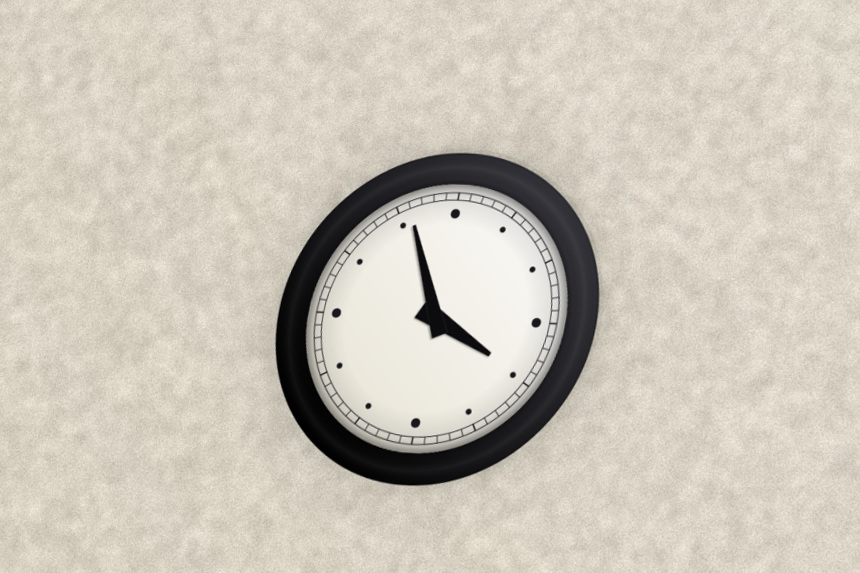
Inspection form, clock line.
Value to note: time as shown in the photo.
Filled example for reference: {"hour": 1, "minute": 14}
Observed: {"hour": 3, "minute": 56}
